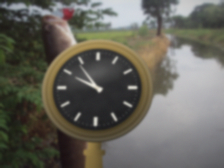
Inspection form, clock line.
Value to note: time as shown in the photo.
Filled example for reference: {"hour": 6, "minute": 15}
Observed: {"hour": 9, "minute": 54}
